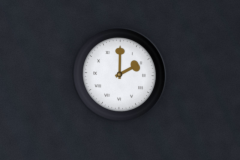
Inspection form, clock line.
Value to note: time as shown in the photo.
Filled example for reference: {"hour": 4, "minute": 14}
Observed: {"hour": 2, "minute": 0}
